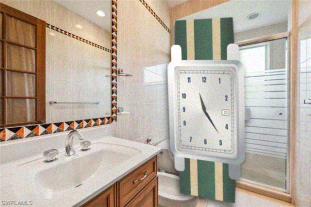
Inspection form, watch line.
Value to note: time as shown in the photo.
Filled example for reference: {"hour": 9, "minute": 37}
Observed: {"hour": 11, "minute": 24}
